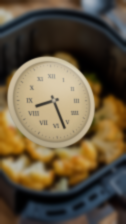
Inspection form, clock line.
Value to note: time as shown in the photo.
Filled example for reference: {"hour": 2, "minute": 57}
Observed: {"hour": 8, "minute": 27}
